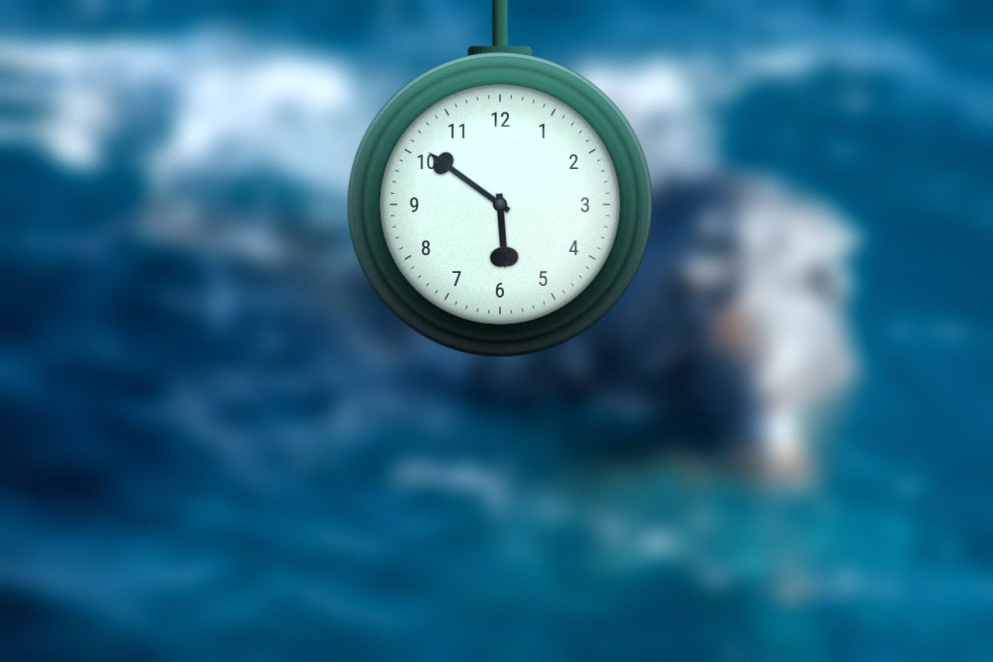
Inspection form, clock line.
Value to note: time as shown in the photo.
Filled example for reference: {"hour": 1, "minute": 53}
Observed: {"hour": 5, "minute": 51}
